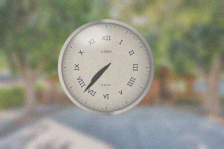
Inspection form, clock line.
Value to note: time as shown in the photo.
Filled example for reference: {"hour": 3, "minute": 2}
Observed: {"hour": 7, "minute": 37}
